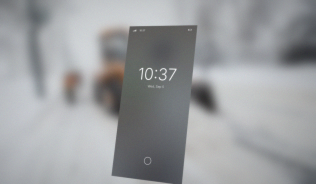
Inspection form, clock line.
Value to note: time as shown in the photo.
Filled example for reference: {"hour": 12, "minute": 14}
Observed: {"hour": 10, "minute": 37}
